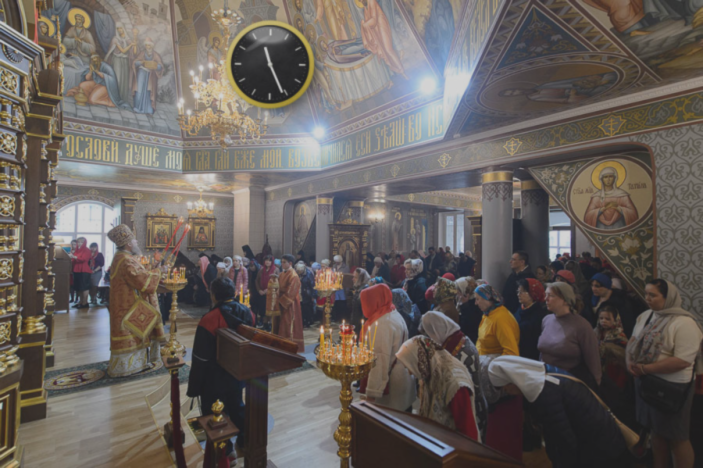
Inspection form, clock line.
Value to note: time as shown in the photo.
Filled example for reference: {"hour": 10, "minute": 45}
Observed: {"hour": 11, "minute": 26}
